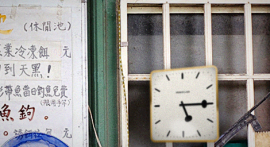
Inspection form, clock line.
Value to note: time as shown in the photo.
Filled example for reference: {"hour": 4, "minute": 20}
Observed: {"hour": 5, "minute": 15}
